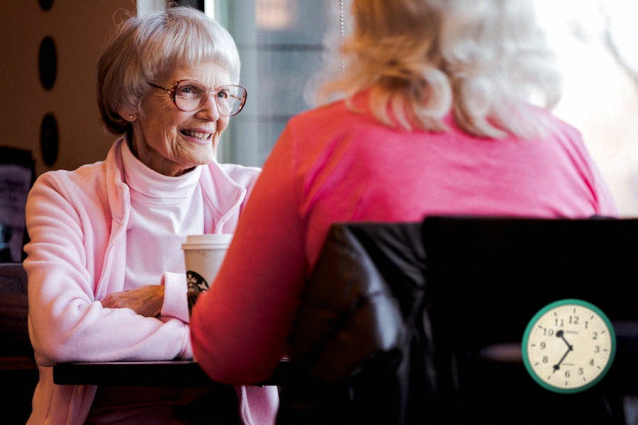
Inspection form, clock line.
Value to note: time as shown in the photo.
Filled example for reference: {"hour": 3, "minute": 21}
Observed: {"hour": 10, "minute": 35}
